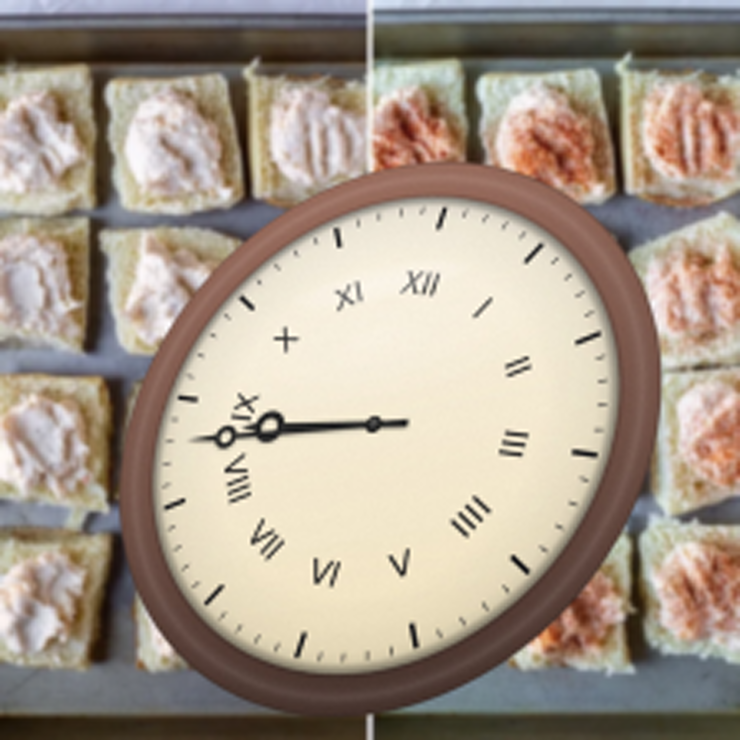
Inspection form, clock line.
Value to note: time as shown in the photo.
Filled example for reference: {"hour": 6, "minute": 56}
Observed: {"hour": 8, "minute": 43}
